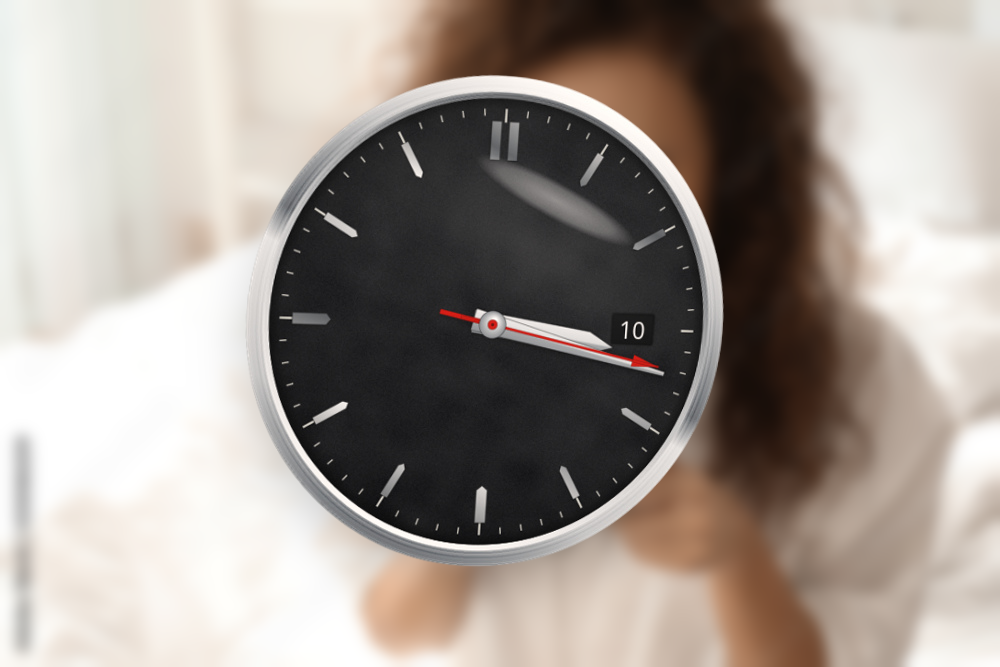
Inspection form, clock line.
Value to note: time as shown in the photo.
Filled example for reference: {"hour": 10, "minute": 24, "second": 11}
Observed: {"hour": 3, "minute": 17, "second": 17}
